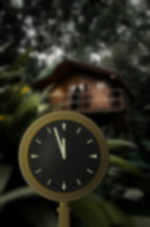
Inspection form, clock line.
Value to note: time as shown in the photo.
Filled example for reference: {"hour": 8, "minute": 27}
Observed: {"hour": 11, "minute": 57}
